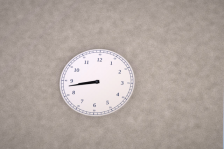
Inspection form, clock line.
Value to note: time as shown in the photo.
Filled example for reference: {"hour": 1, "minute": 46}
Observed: {"hour": 8, "minute": 43}
